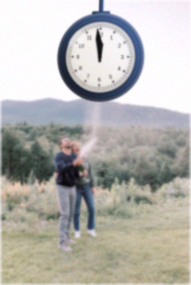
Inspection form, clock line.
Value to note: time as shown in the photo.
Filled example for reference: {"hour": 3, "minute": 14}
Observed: {"hour": 11, "minute": 59}
